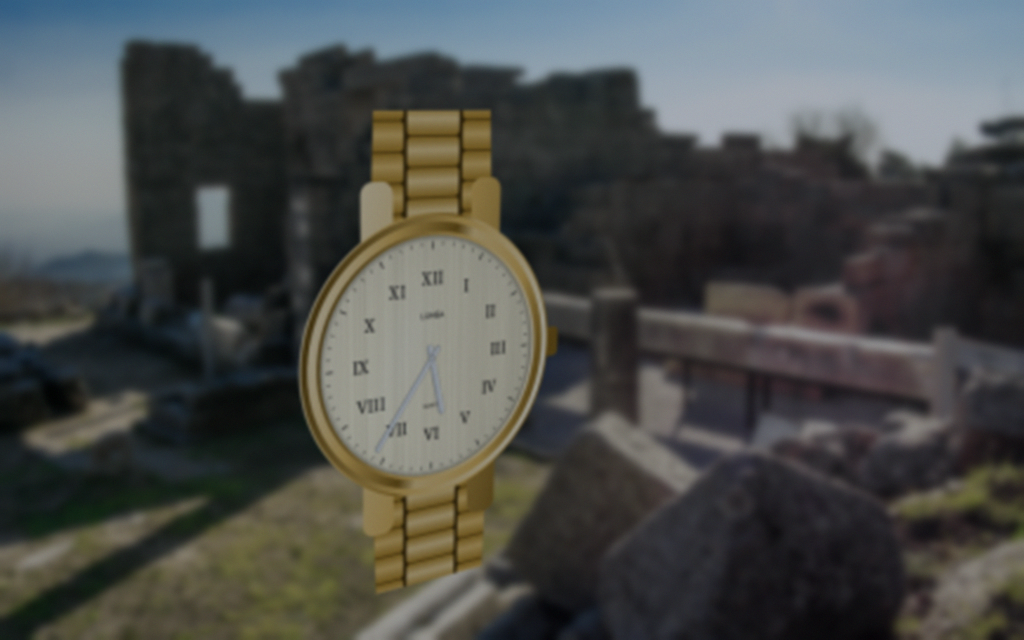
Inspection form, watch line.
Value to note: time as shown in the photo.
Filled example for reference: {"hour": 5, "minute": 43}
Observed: {"hour": 5, "minute": 36}
